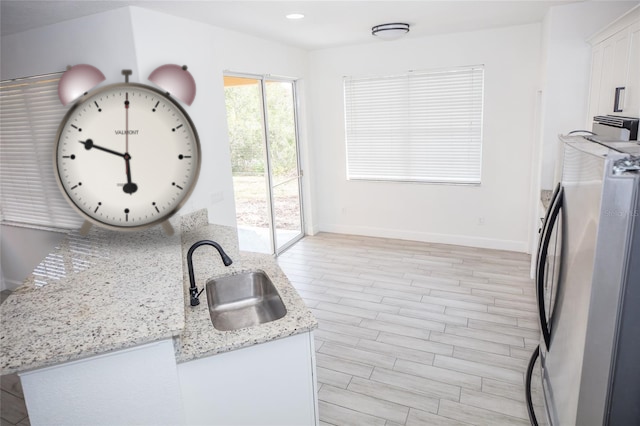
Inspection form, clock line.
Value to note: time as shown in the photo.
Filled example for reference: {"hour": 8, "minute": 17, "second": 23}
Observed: {"hour": 5, "minute": 48, "second": 0}
